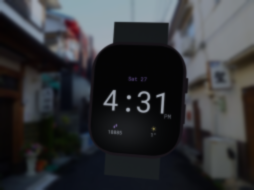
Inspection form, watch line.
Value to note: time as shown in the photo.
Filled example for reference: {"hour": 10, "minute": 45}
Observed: {"hour": 4, "minute": 31}
